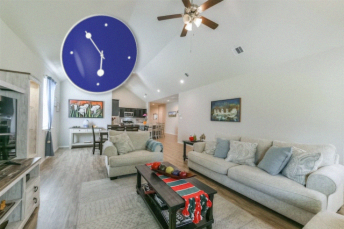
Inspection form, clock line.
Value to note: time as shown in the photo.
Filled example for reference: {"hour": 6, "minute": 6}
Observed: {"hour": 5, "minute": 53}
